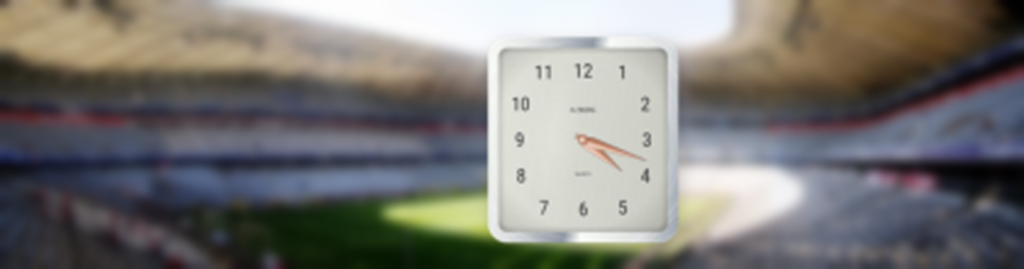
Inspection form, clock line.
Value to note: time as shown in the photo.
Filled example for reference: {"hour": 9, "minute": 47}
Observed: {"hour": 4, "minute": 18}
